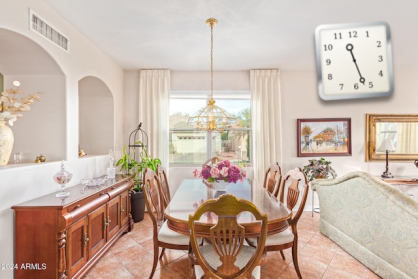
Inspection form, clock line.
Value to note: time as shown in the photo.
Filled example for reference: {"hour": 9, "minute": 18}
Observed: {"hour": 11, "minute": 27}
